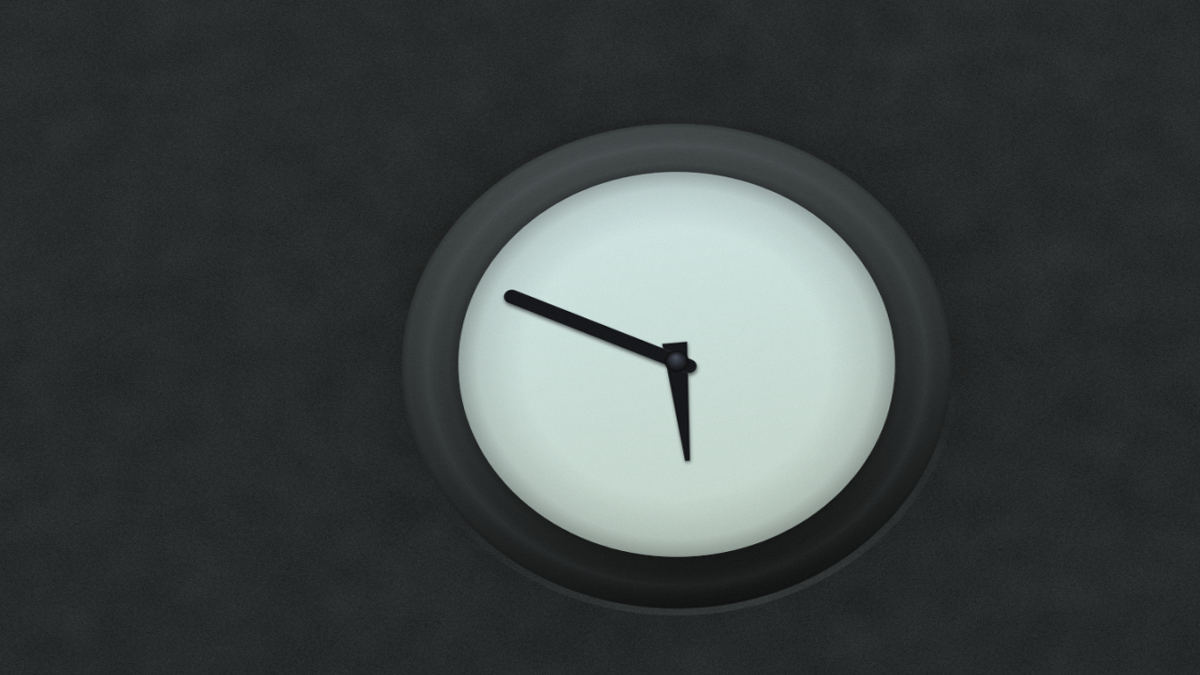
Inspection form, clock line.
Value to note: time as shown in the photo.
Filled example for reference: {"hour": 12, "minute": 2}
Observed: {"hour": 5, "minute": 49}
